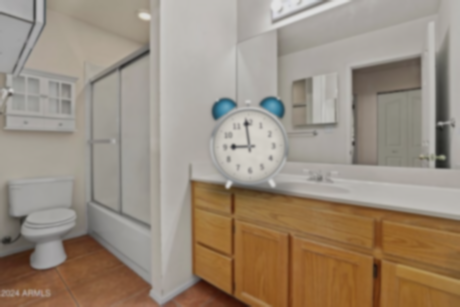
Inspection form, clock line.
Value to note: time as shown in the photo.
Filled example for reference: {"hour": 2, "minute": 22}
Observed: {"hour": 8, "minute": 59}
